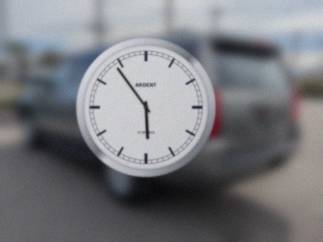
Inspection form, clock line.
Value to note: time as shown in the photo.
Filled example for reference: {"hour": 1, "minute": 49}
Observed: {"hour": 5, "minute": 54}
